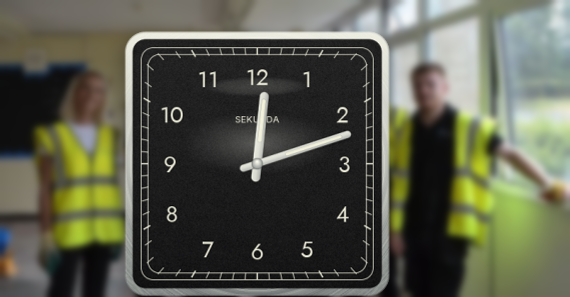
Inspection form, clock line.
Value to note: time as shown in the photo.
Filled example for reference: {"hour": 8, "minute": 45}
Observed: {"hour": 12, "minute": 12}
